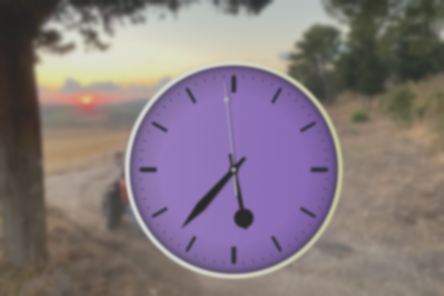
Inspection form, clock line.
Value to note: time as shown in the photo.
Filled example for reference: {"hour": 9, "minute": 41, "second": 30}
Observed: {"hour": 5, "minute": 36, "second": 59}
